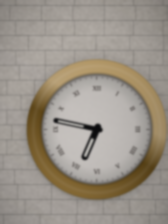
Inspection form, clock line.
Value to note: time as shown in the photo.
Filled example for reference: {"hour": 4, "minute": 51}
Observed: {"hour": 6, "minute": 47}
